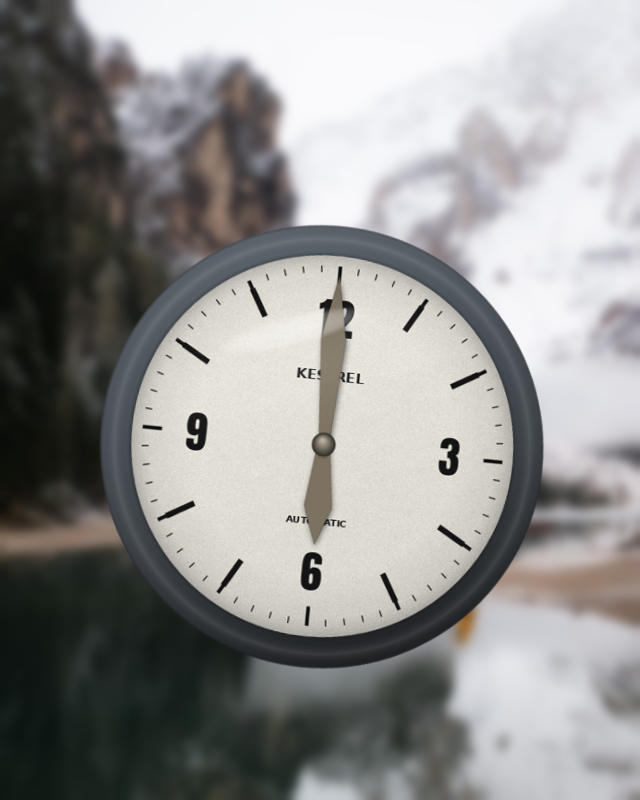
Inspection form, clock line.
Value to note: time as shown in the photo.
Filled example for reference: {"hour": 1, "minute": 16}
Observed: {"hour": 6, "minute": 0}
